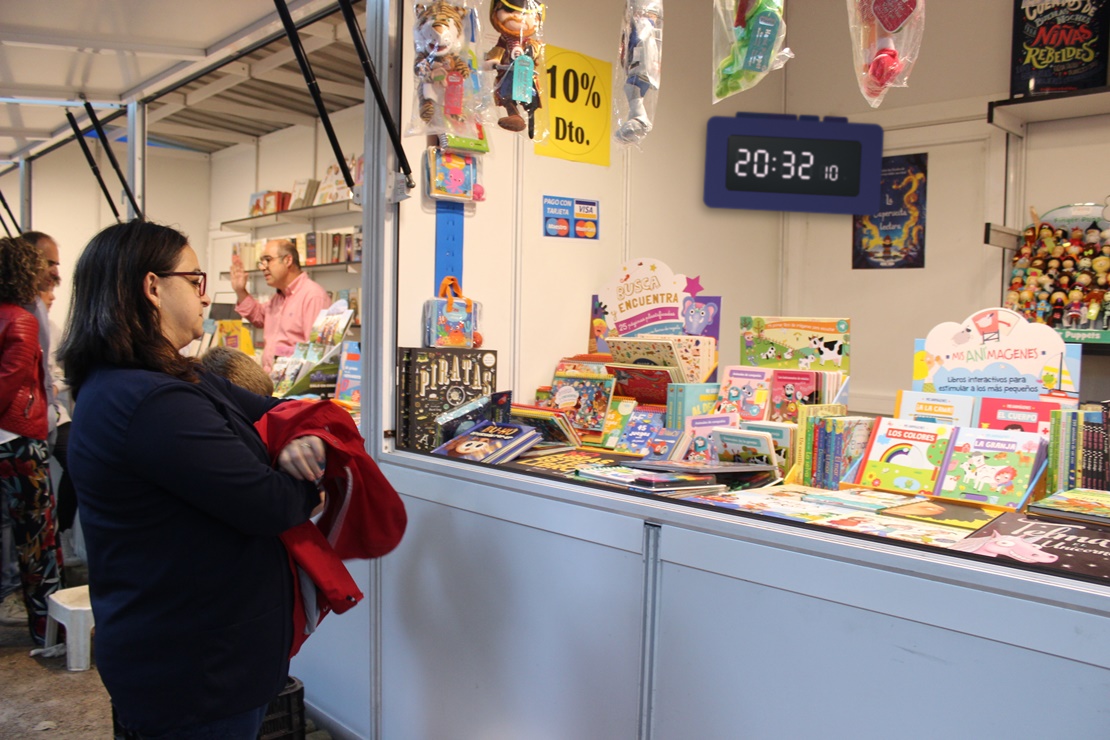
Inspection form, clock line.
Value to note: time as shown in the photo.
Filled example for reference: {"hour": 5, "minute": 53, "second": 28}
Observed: {"hour": 20, "minute": 32, "second": 10}
